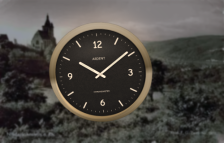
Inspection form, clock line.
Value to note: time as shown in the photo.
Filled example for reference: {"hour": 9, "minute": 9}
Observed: {"hour": 10, "minute": 9}
